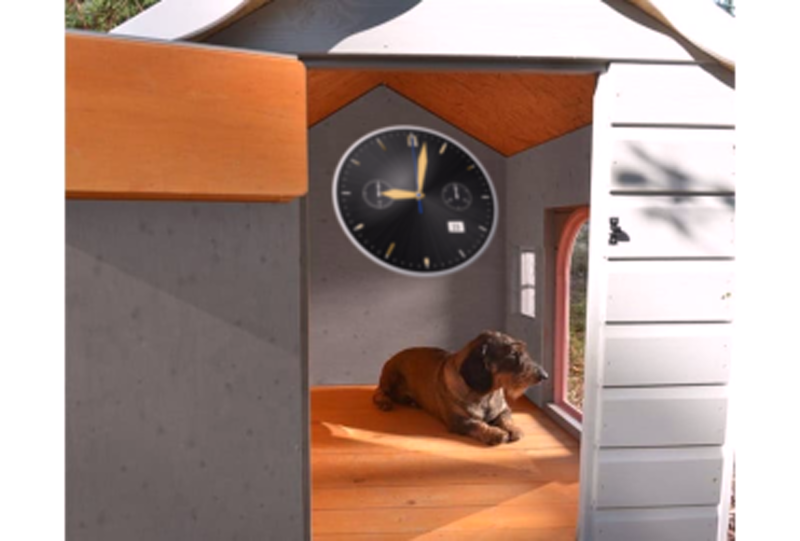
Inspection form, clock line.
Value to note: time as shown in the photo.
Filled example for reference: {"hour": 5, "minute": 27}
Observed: {"hour": 9, "minute": 2}
